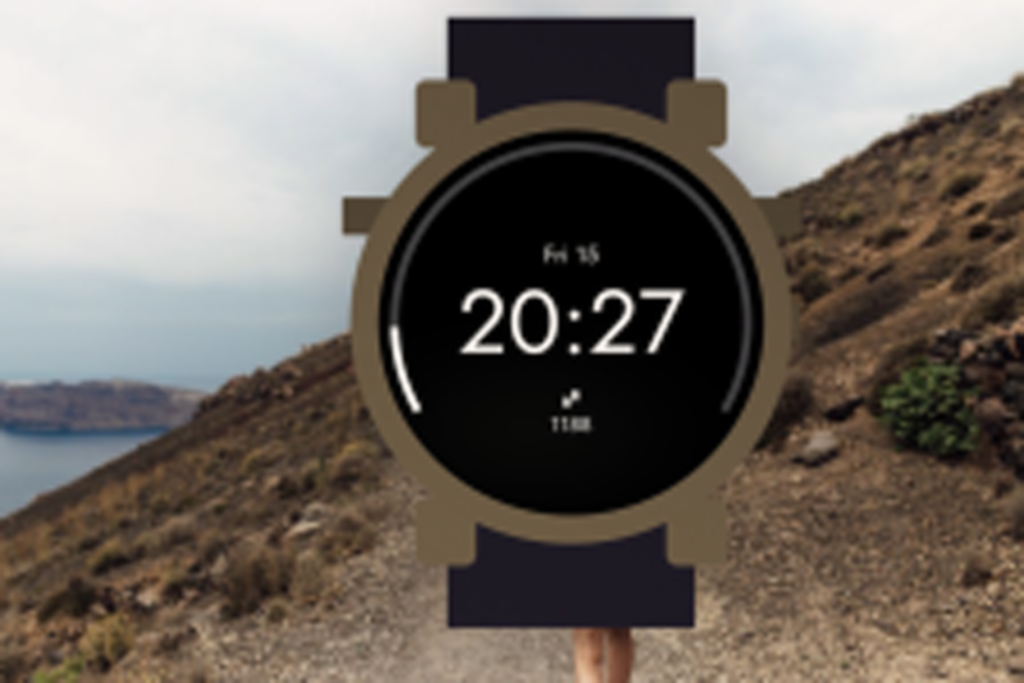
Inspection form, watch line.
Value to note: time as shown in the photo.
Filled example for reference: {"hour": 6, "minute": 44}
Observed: {"hour": 20, "minute": 27}
